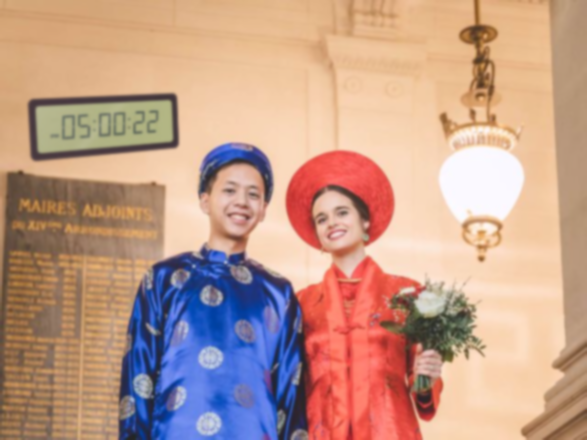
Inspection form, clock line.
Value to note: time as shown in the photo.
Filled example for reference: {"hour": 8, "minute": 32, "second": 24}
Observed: {"hour": 5, "minute": 0, "second": 22}
